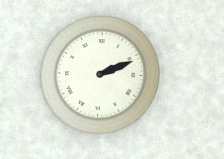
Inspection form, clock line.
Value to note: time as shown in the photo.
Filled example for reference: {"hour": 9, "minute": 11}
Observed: {"hour": 2, "minute": 11}
